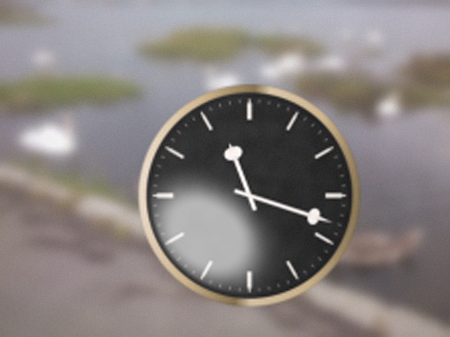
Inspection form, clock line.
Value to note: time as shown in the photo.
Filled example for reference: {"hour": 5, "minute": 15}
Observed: {"hour": 11, "minute": 18}
